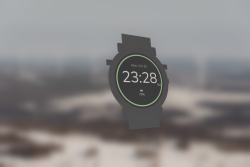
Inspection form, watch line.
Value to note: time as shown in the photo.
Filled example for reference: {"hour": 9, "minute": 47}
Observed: {"hour": 23, "minute": 28}
